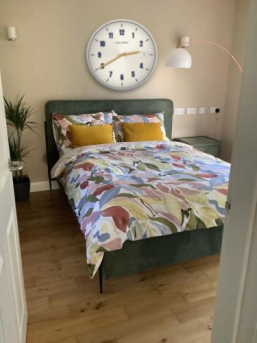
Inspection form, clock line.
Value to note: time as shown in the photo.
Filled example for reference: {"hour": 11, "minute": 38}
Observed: {"hour": 2, "minute": 40}
